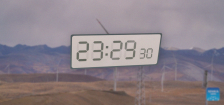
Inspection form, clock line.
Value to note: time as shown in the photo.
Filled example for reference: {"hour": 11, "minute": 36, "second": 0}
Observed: {"hour": 23, "minute": 29, "second": 30}
